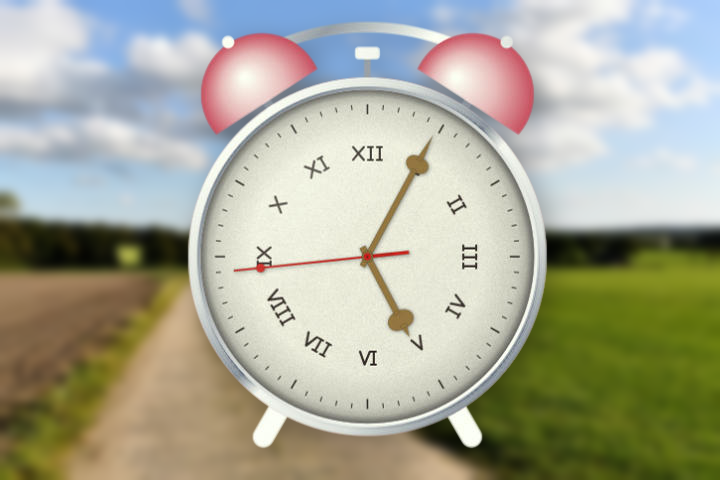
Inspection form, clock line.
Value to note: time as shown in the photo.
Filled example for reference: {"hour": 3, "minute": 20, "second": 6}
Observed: {"hour": 5, "minute": 4, "second": 44}
